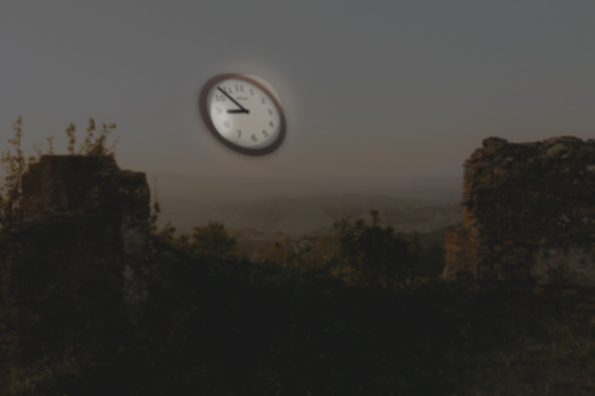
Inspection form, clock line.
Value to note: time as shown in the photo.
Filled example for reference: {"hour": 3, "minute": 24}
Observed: {"hour": 8, "minute": 53}
